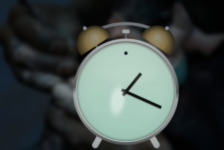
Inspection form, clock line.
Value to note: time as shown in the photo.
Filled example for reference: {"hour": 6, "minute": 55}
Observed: {"hour": 1, "minute": 19}
